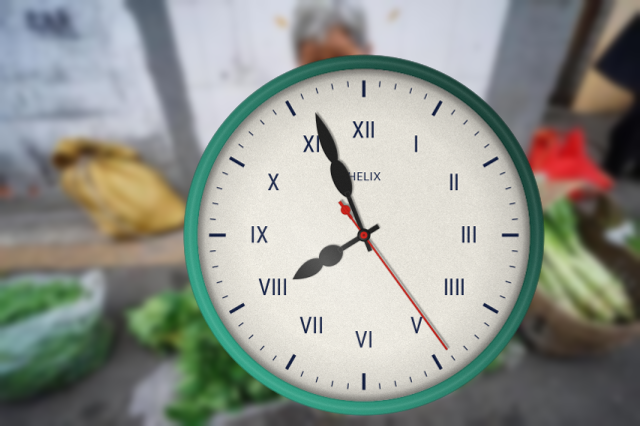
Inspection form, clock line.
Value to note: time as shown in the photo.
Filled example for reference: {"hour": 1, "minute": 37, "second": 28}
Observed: {"hour": 7, "minute": 56, "second": 24}
